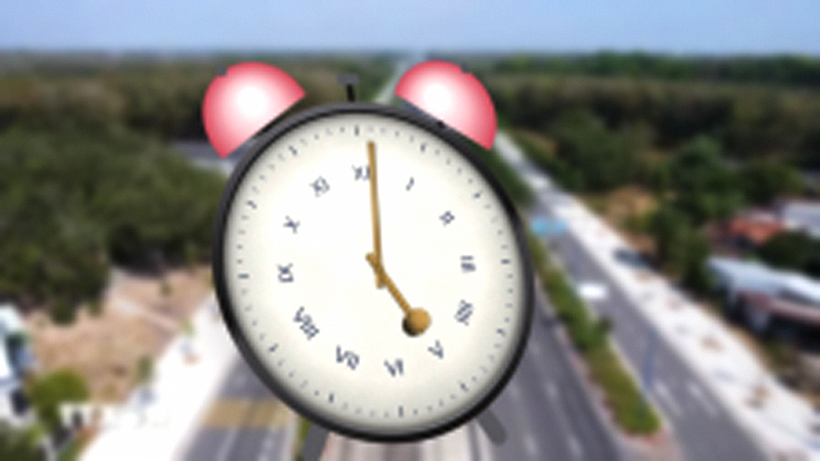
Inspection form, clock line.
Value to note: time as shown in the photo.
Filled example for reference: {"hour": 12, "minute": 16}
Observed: {"hour": 5, "minute": 1}
